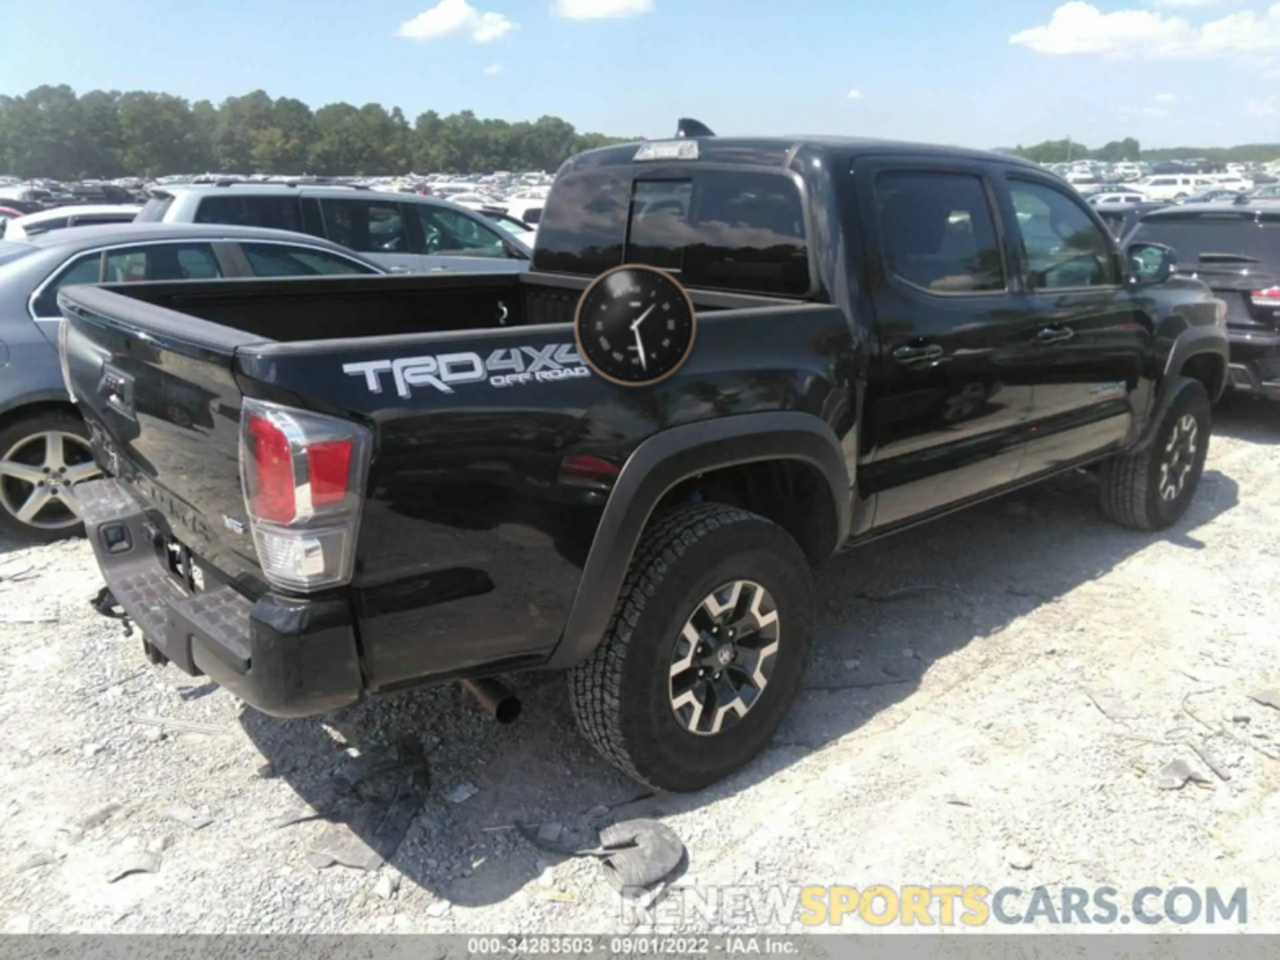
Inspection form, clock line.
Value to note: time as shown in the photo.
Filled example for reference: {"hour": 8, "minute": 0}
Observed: {"hour": 1, "minute": 28}
